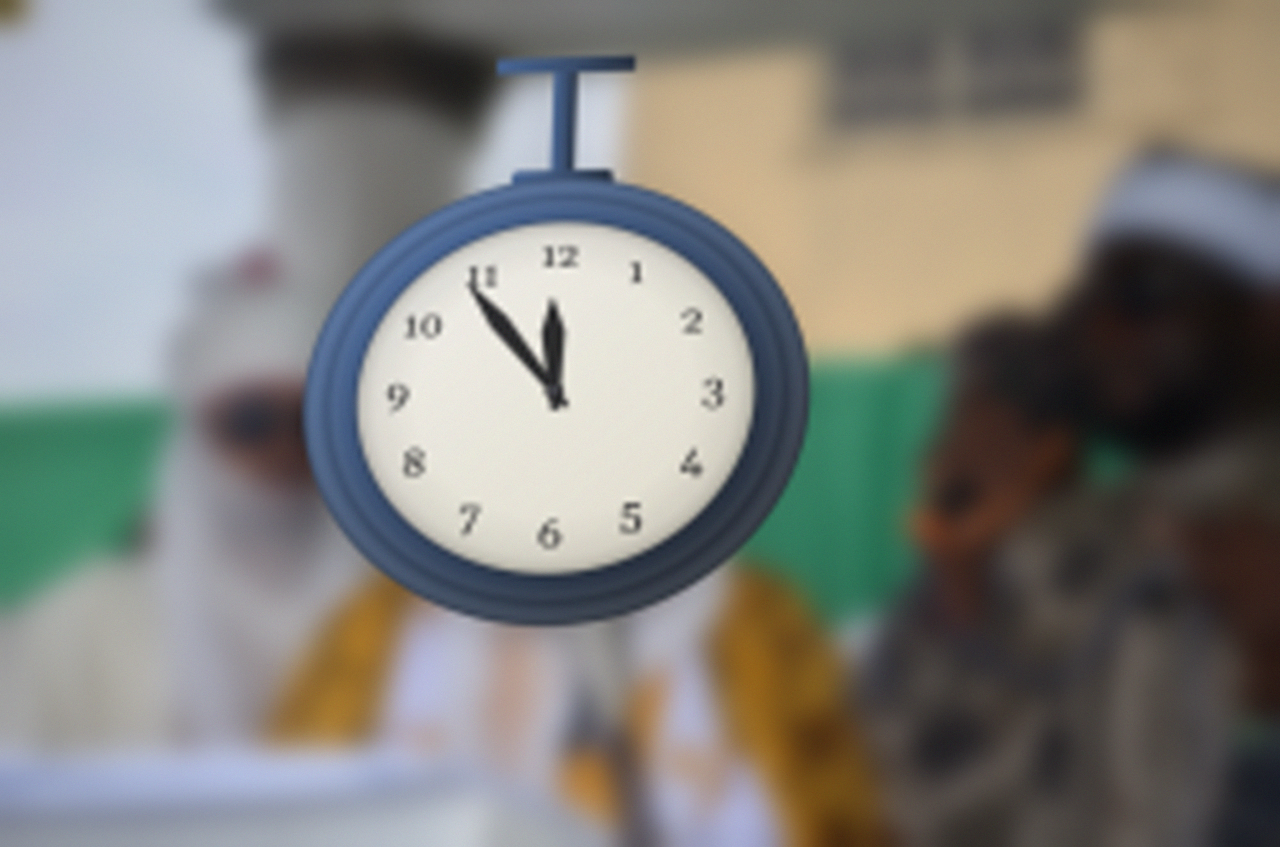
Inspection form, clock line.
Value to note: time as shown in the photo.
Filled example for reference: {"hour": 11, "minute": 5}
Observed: {"hour": 11, "minute": 54}
